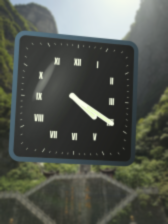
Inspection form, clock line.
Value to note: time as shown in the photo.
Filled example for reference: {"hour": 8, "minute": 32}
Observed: {"hour": 4, "minute": 20}
